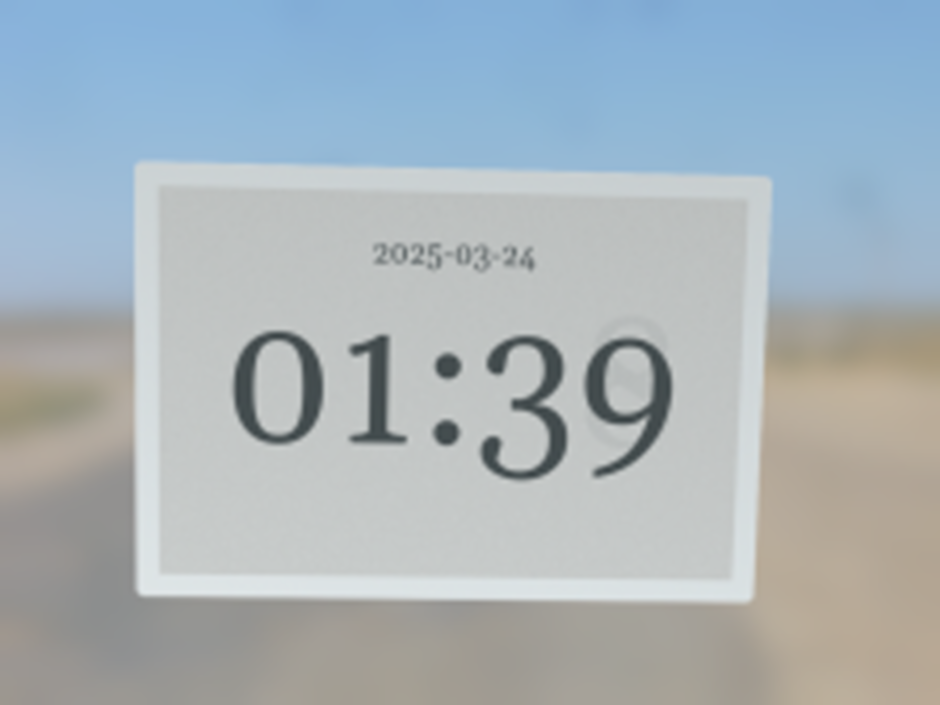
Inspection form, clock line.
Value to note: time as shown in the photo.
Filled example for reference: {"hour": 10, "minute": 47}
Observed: {"hour": 1, "minute": 39}
